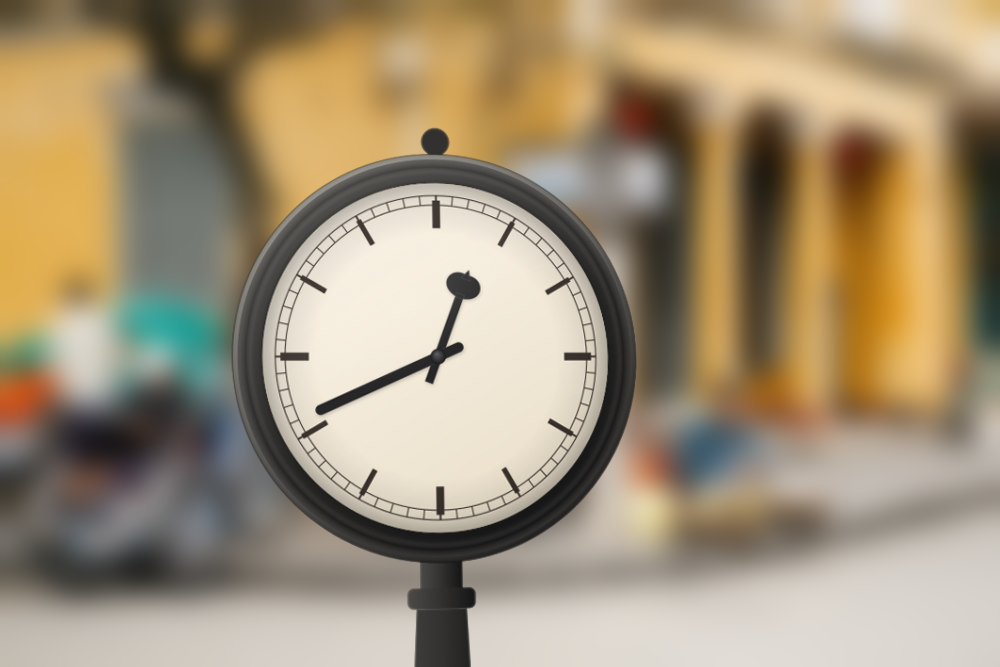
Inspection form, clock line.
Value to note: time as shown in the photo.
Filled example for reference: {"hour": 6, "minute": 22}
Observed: {"hour": 12, "minute": 41}
